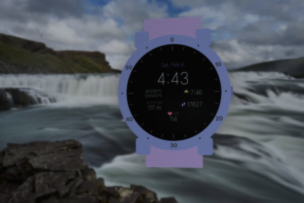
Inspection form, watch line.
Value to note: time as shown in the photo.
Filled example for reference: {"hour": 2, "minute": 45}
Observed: {"hour": 4, "minute": 43}
